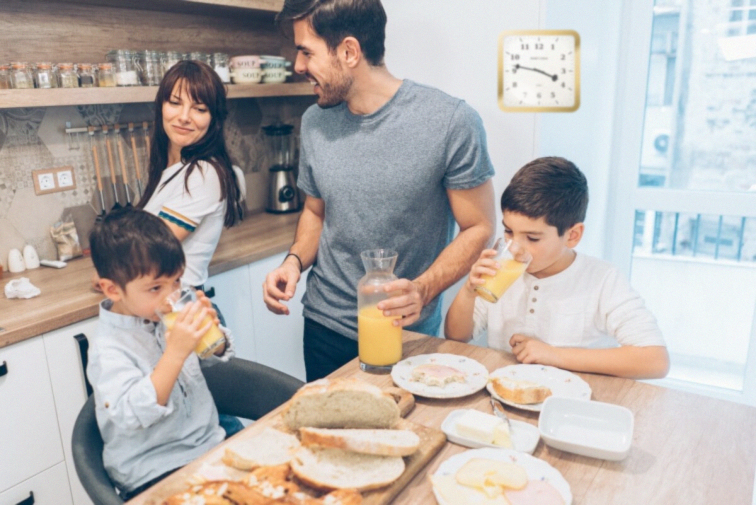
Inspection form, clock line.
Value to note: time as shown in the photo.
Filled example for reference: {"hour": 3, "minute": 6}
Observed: {"hour": 3, "minute": 47}
